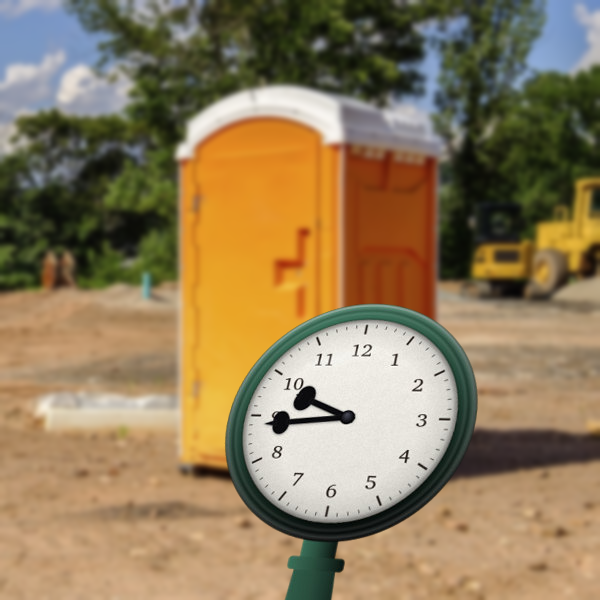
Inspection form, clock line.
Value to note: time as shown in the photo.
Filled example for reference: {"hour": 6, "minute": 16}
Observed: {"hour": 9, "minute": 44}
